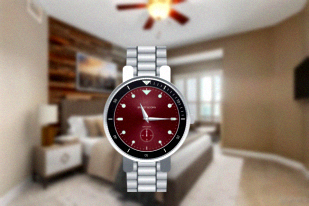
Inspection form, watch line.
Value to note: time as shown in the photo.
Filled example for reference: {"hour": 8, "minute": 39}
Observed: {"hour": 11, "minute": 15}
